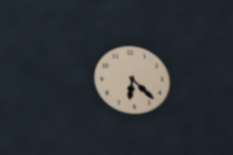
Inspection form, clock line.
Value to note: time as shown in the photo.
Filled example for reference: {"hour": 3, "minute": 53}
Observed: {"hour": 6, "minute": 23}
